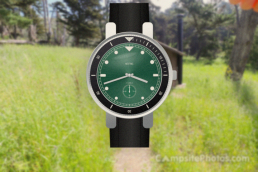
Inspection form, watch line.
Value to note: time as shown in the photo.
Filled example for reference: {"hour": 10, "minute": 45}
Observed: {"hour": 3, "minute": 42}
